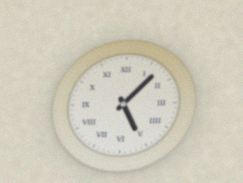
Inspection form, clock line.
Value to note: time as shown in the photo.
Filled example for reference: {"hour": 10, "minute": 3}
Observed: {"hour": 5, "minute": 7}
